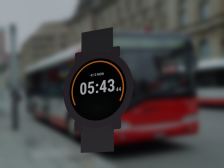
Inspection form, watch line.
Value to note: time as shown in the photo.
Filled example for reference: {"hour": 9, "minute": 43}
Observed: {"hour": 5, "minute": 43}
